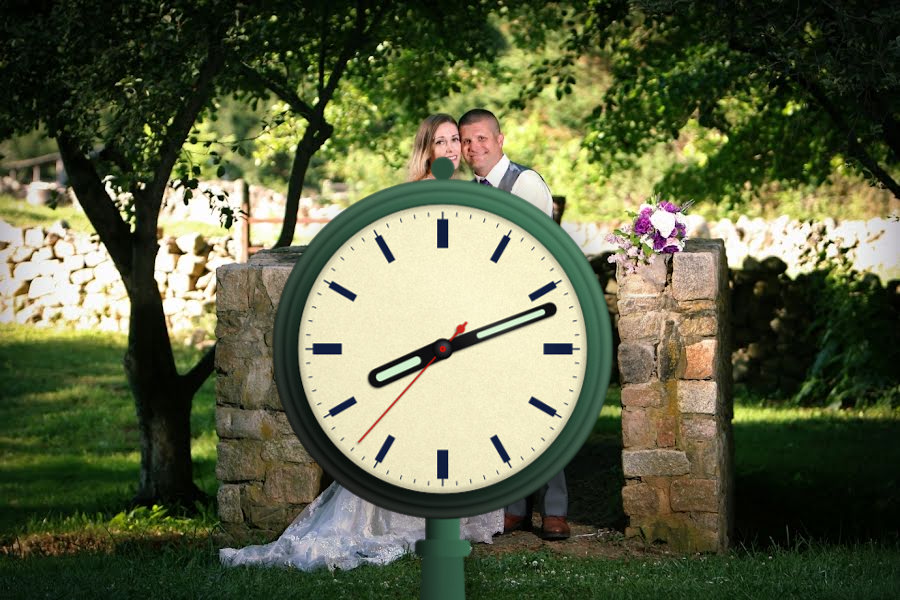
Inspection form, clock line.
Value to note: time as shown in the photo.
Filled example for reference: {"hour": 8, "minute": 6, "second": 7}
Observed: {"hour": 8, "minute": 11, "second": 37}
